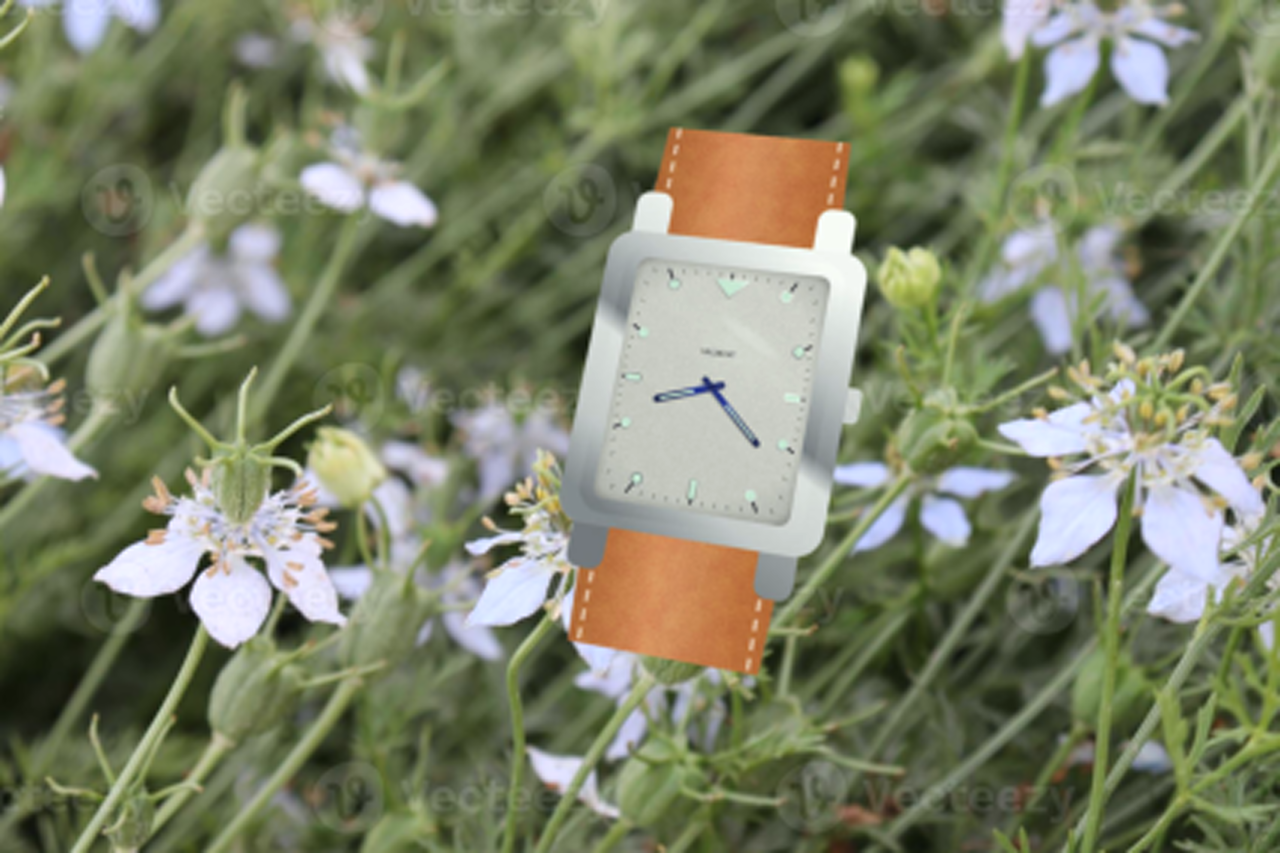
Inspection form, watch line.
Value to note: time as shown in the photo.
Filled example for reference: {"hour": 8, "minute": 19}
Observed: {"hour": 8, "minute": 22}
